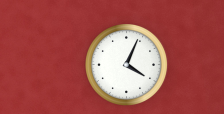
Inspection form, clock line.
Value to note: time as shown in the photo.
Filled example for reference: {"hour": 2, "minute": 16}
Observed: {"hour": 4, "minute": 4}
